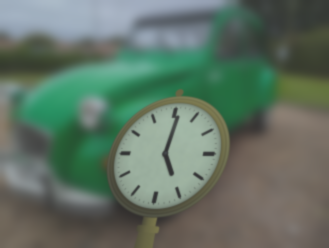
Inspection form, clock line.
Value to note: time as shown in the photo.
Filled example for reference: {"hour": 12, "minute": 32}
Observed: {"hour": 5, "minute": 1}
